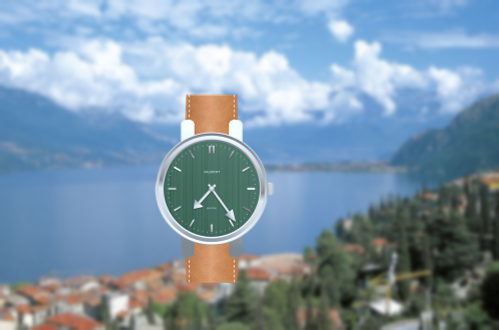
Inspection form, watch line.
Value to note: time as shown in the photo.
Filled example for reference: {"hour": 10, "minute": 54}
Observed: {"hour": 7, "minute": 24}
